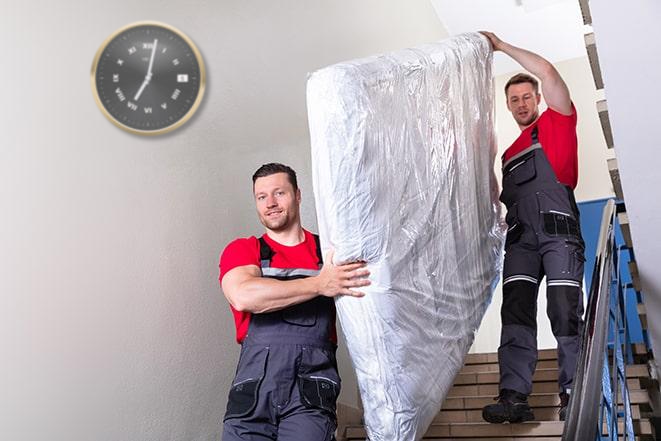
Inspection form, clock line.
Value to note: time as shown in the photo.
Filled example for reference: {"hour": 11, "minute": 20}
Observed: {"hour": 7, "minute": 2}
